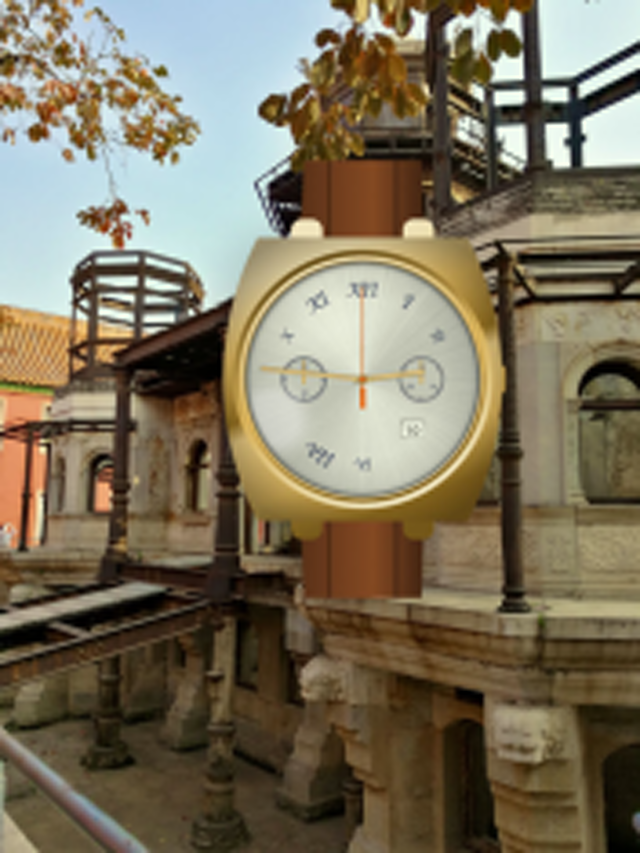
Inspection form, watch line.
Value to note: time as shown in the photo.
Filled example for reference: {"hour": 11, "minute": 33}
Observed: {"hour": 2, "minute": 46}
